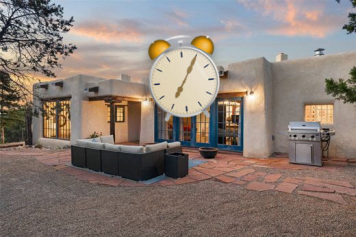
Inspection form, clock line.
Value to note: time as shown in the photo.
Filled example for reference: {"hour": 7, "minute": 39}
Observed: {"hour": 7, "minute": 5}
